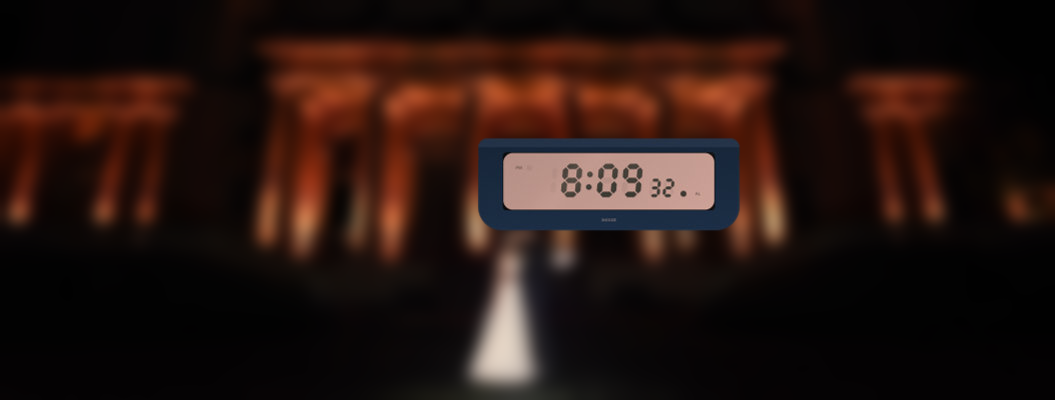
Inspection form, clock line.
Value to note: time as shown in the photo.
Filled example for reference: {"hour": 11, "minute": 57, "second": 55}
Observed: {"hour": 8, "minute": 9, "second": 32}
